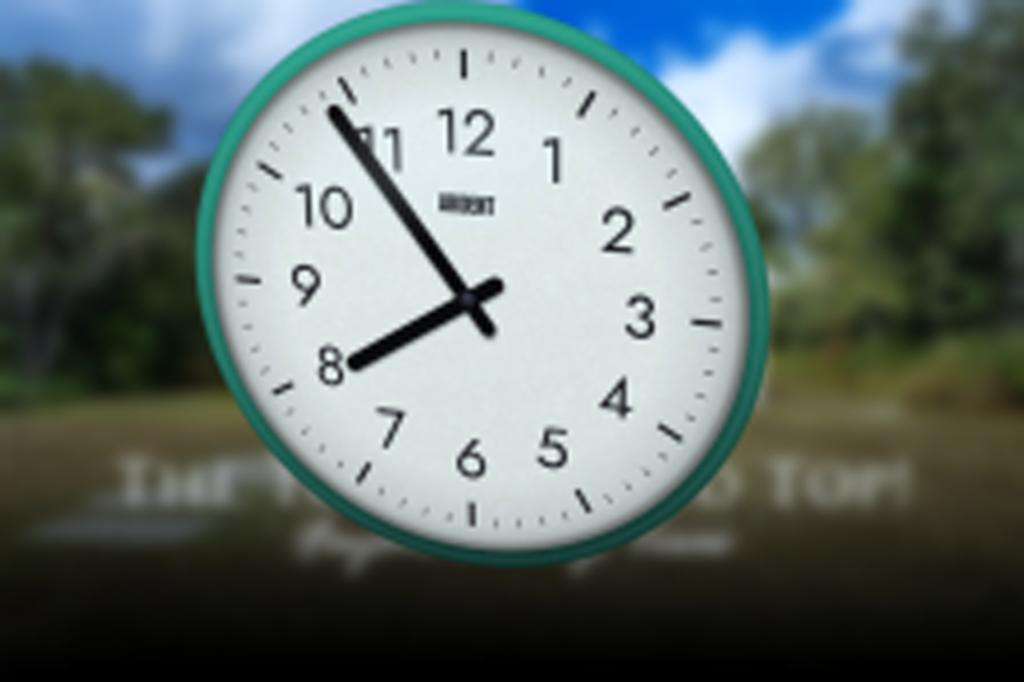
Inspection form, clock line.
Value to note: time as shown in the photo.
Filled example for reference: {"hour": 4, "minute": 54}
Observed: {"hour": 7, "minute": 54}
